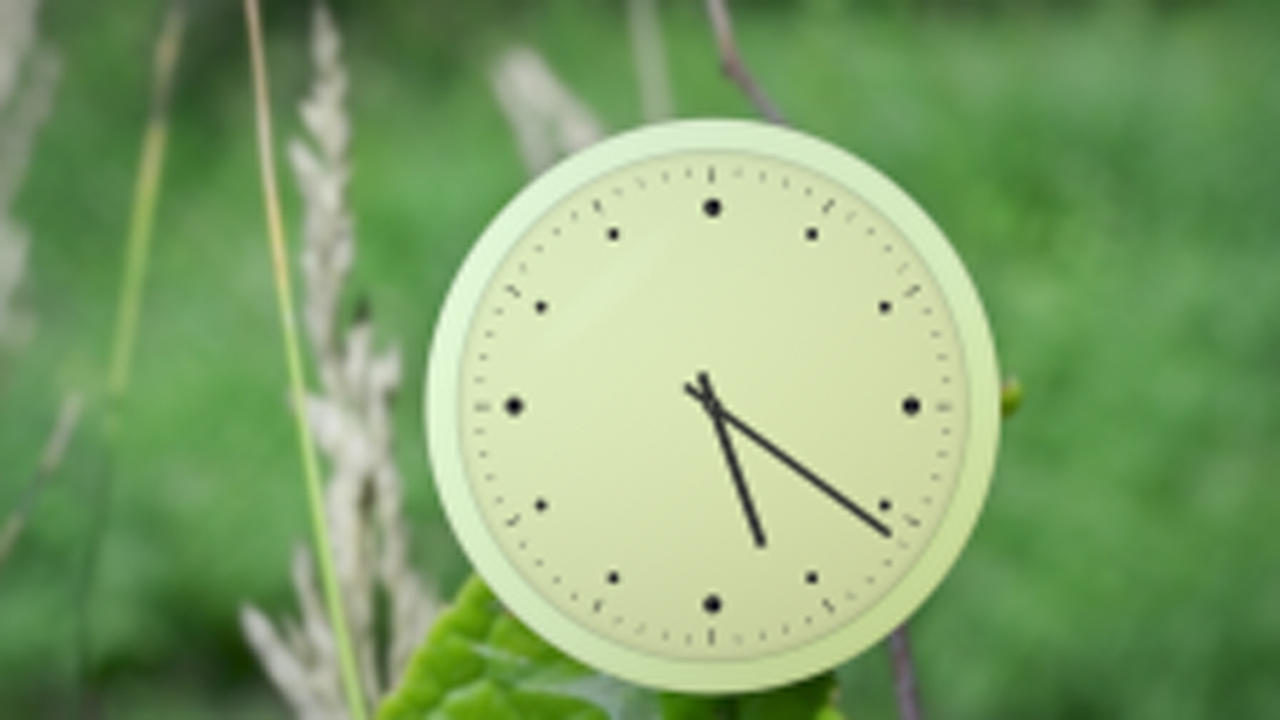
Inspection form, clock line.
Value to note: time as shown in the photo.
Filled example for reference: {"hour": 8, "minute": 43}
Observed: {"hour": 5, "minute": 21}
